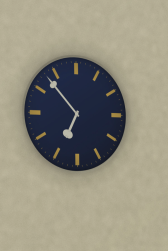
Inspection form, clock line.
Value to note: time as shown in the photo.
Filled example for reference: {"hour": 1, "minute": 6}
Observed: {"hour": 6, "minute": 53}
